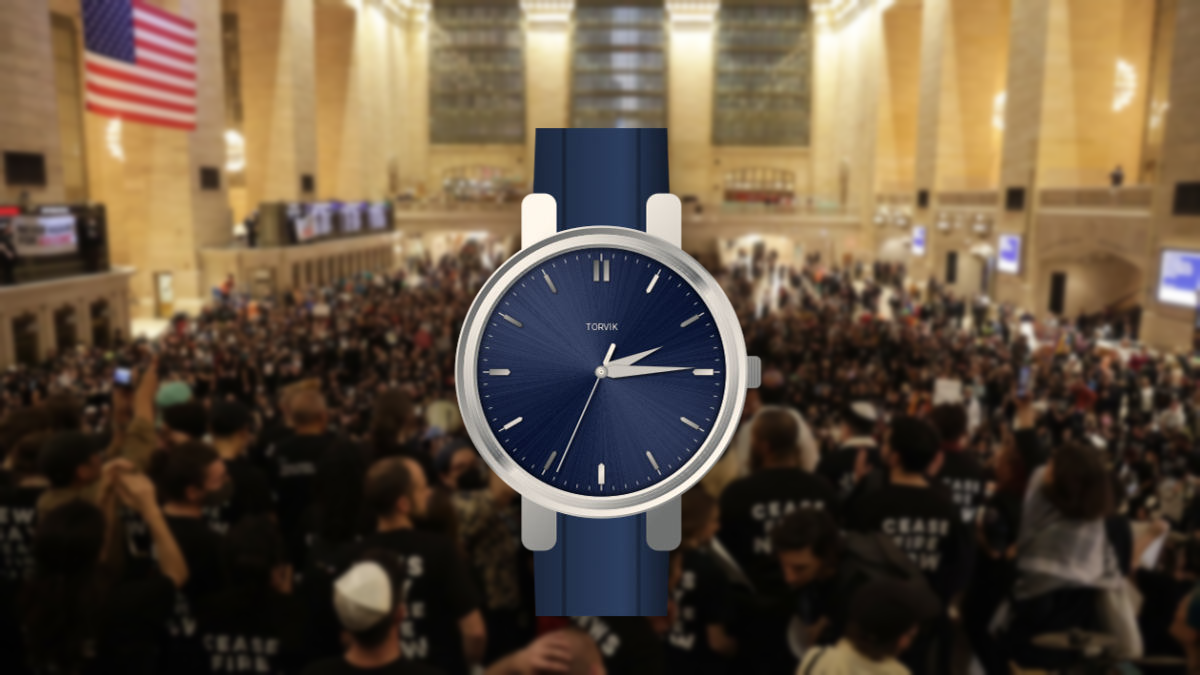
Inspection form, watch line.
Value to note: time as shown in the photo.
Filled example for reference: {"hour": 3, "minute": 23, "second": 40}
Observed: {"hour": 2, "minute": 14, "second": 34}
